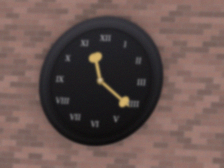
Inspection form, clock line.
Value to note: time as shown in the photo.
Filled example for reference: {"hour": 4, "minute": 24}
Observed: {"hour": 11, "minute": 21}
